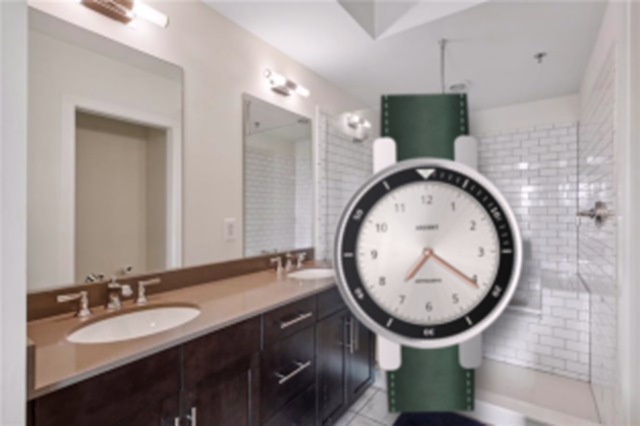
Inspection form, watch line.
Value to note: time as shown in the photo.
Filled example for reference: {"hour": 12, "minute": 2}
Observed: {"hour": 7, "minute": 21}
